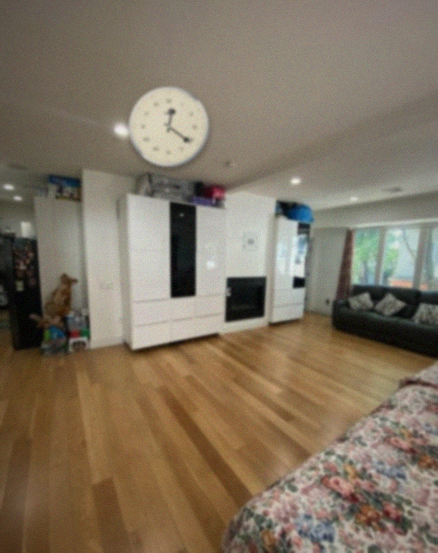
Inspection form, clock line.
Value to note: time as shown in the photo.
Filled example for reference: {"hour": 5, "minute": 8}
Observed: {"hour": 12, "minute": 21}
